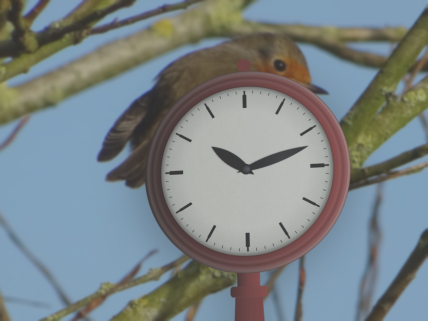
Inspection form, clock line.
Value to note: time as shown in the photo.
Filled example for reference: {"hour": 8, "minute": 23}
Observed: {"hour": 10, "minute": 12}
